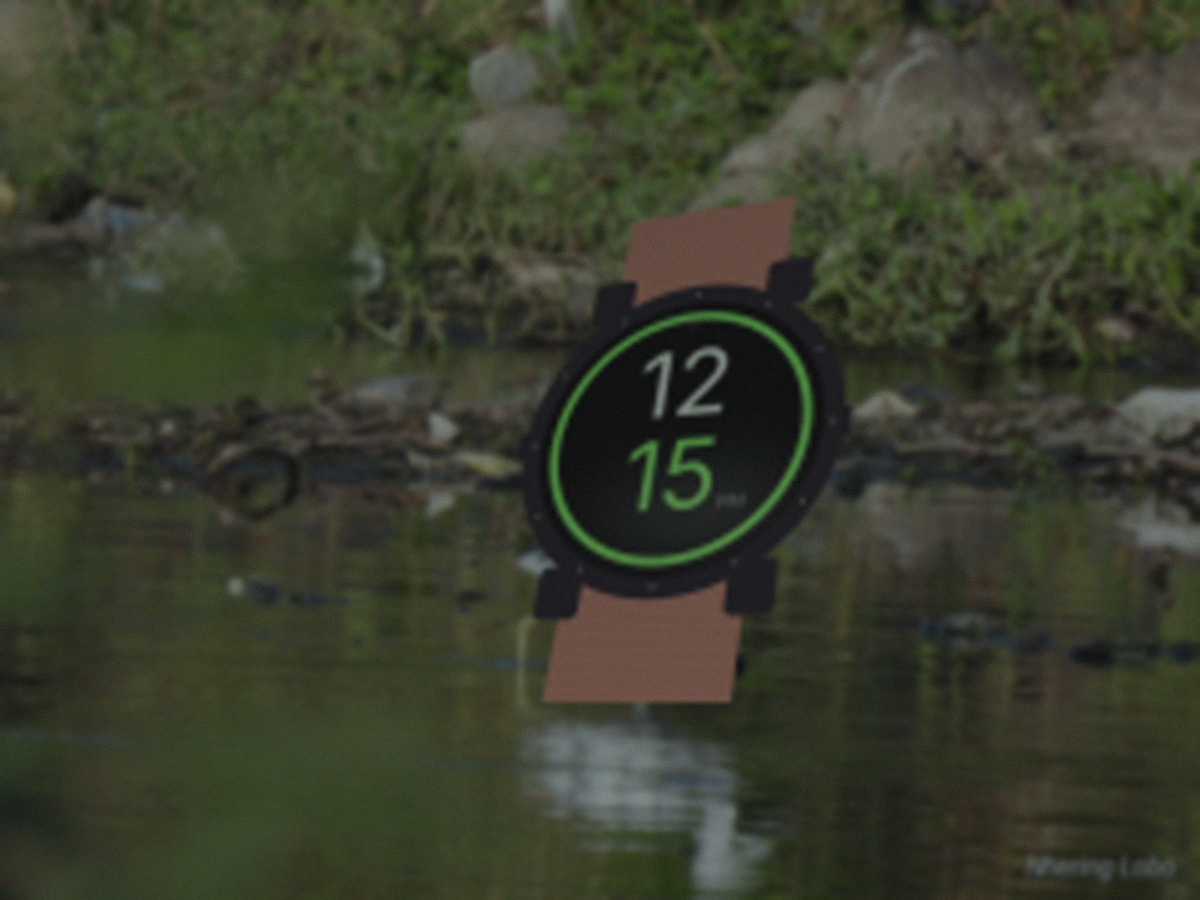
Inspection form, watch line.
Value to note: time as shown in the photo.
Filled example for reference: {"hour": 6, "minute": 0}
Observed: {"hour": 12, "minute": 15}
